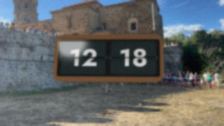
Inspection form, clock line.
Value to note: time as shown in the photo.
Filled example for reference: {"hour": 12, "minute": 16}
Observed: {"hour": 12, "minute": 18}
